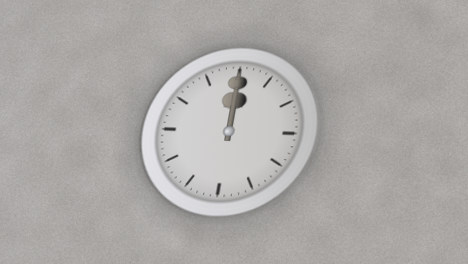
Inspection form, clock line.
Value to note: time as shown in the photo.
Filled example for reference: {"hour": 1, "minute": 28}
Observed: {"hour": 12, "minute": 0}
